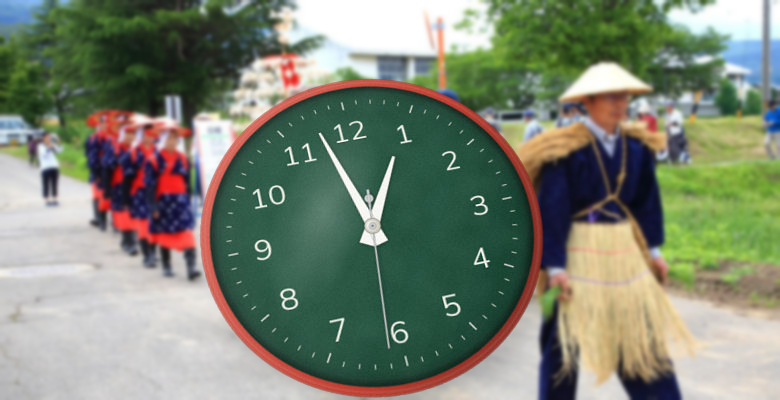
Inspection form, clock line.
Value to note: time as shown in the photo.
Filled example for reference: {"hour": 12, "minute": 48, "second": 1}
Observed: {"hour": 12, "minute": 57, "second": 31}
